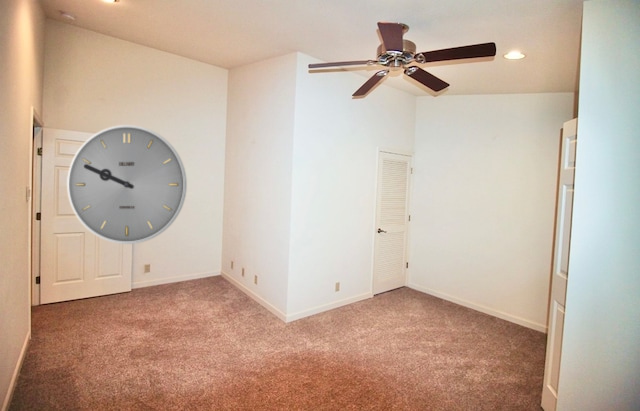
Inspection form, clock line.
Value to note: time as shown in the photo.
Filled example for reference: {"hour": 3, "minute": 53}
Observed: {"hour": 9, "minute": 49}
